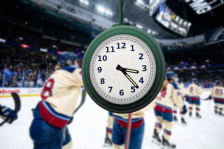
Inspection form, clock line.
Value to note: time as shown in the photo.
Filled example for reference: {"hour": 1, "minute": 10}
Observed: {"hour": 3, "minute": 23}
